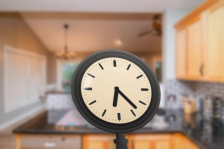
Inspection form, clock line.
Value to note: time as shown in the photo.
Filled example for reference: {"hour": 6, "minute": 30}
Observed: {"hour": 6, "minute": 23}
